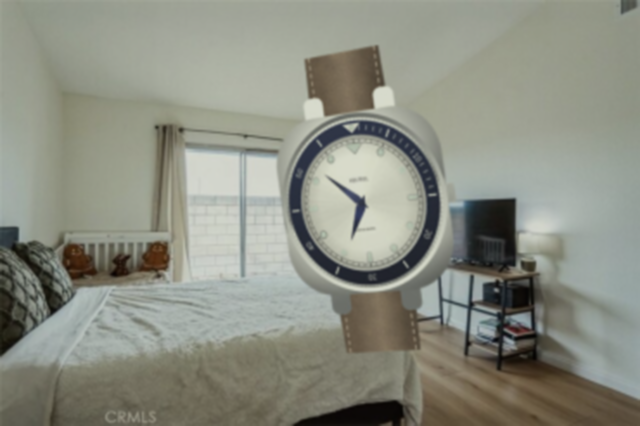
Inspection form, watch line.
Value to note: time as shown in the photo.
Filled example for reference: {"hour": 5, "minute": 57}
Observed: {"hour": 6, "minute": 52}
